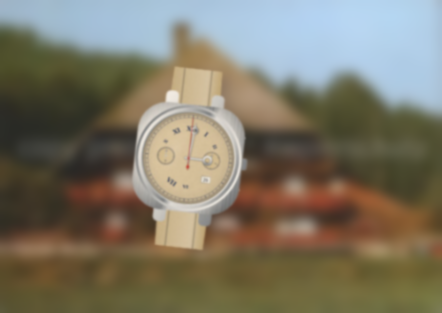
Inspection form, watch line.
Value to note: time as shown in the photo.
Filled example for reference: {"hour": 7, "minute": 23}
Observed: {"hour": 3, "minute": 1}
